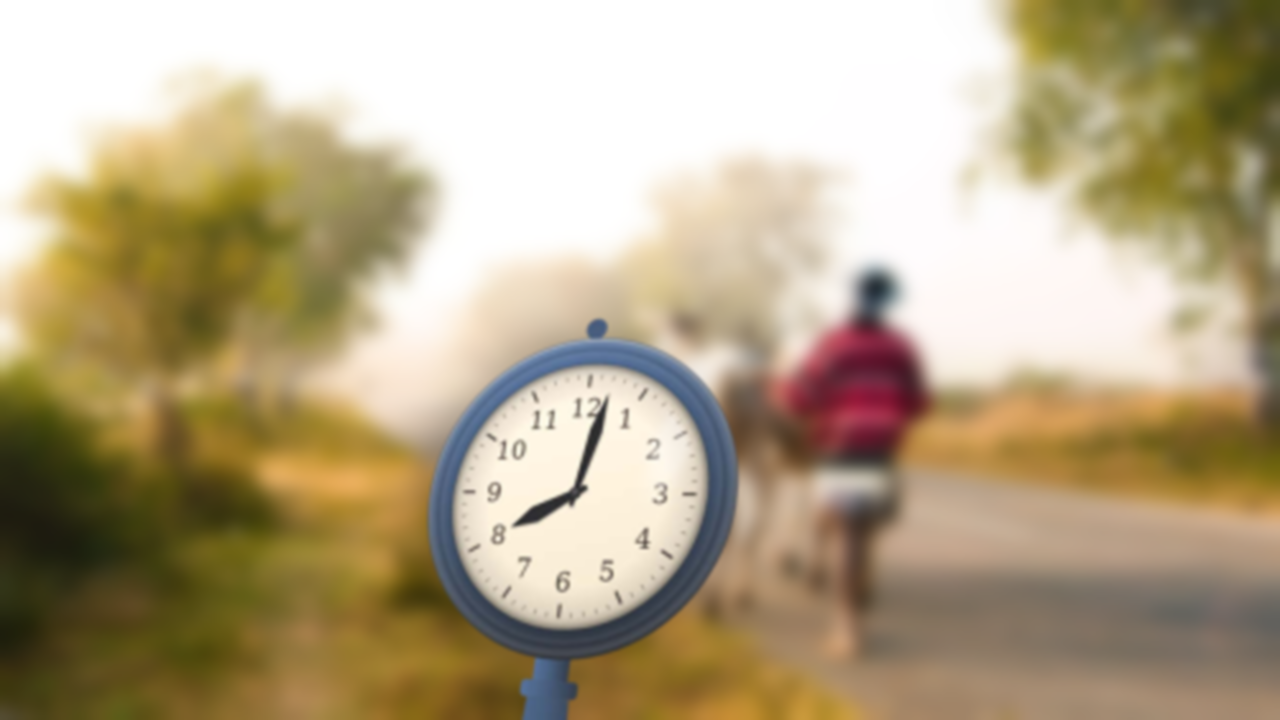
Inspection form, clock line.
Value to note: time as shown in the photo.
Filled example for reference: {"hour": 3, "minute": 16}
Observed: {"hour": 8, "minute": 2}
